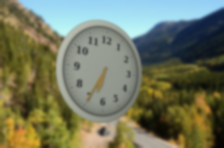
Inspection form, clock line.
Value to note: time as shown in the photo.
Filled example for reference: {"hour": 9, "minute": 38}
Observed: {"hour": 6, "minute": 35}
